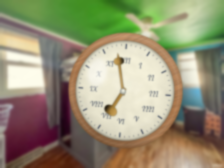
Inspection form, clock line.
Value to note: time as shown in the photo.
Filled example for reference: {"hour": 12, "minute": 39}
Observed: {"hour": 6, "minute": 58}
